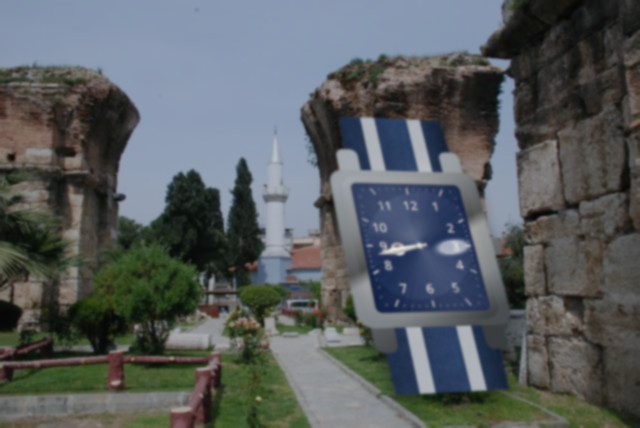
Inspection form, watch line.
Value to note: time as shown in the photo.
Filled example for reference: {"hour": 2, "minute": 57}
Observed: {"hour": 8, "minute": 43}
